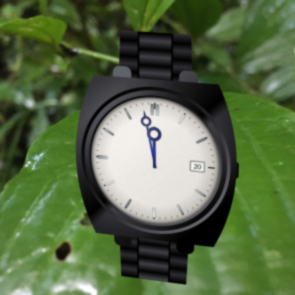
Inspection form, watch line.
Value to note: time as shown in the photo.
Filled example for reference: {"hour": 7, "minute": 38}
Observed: {"hour": 11, "minute": 58}
